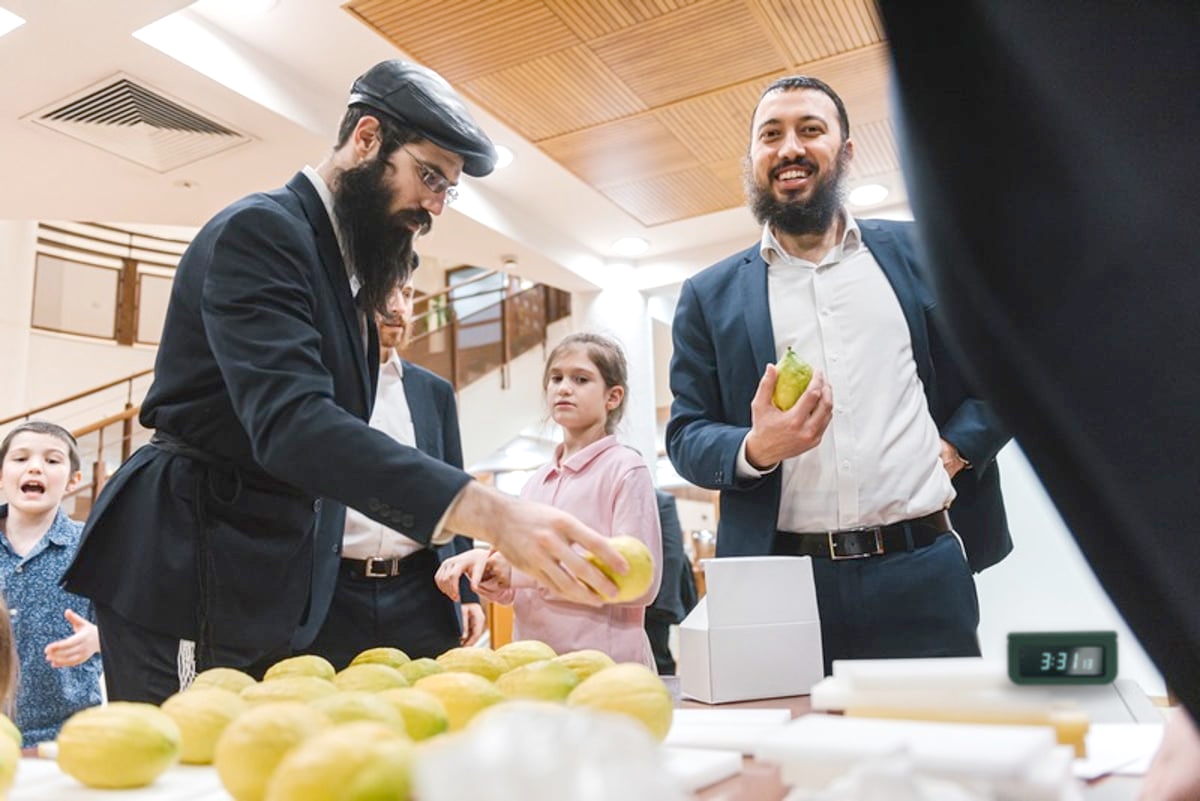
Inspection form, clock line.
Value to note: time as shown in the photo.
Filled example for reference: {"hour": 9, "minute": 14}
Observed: {"hour": 3, "minute": 31}
